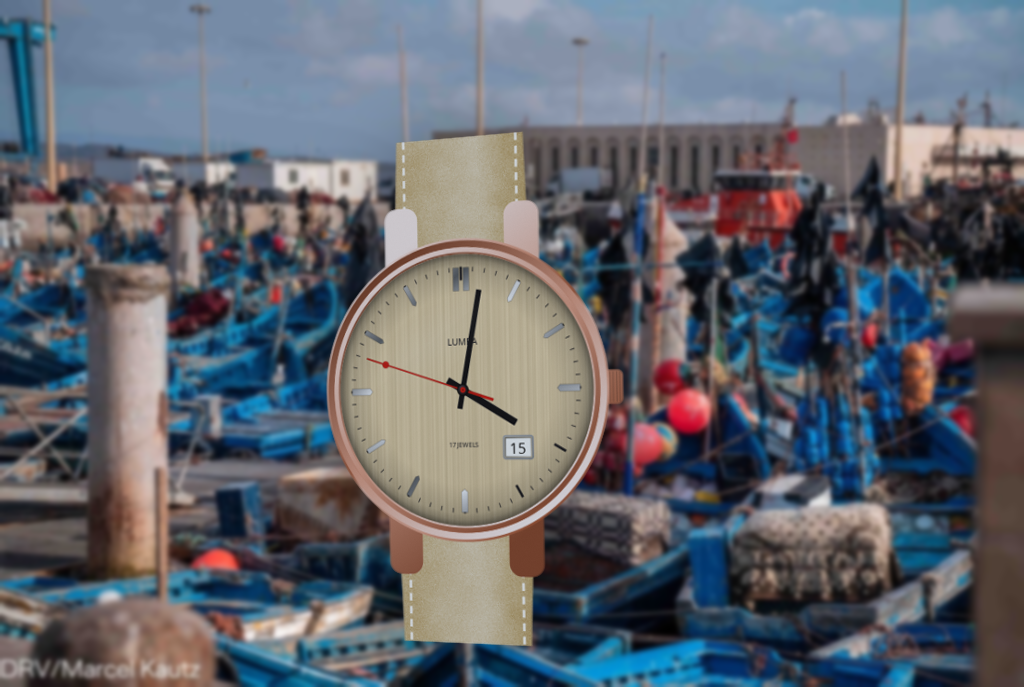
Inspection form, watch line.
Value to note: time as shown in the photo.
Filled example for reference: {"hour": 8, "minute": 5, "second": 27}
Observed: {"hour": 4, "minute": 1, "second": 48}
